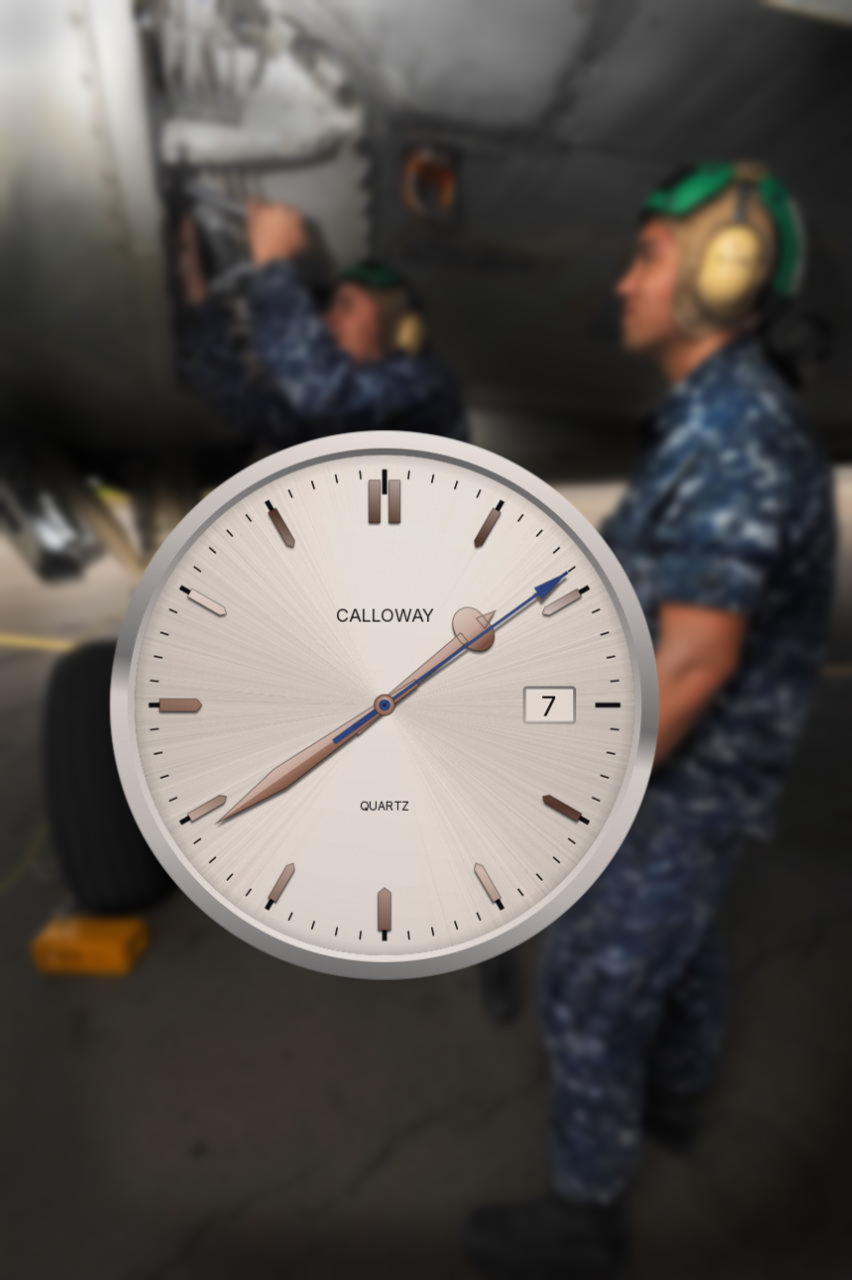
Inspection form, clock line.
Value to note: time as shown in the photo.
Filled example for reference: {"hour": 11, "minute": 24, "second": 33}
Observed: {"hour": 1, "minute": 39, "second": 9}
